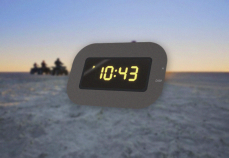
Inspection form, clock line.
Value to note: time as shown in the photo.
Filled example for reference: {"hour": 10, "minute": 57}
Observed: {"hour": 10, "minute": 43}
